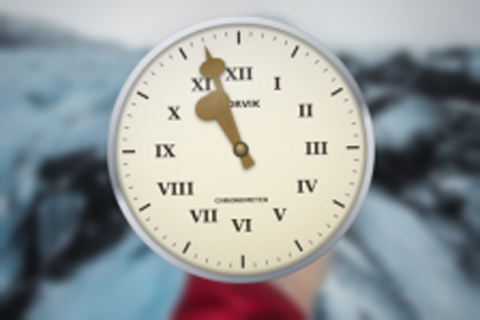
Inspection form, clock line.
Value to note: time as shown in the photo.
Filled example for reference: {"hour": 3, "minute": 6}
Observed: {"hour": 10, "minute": 57}
